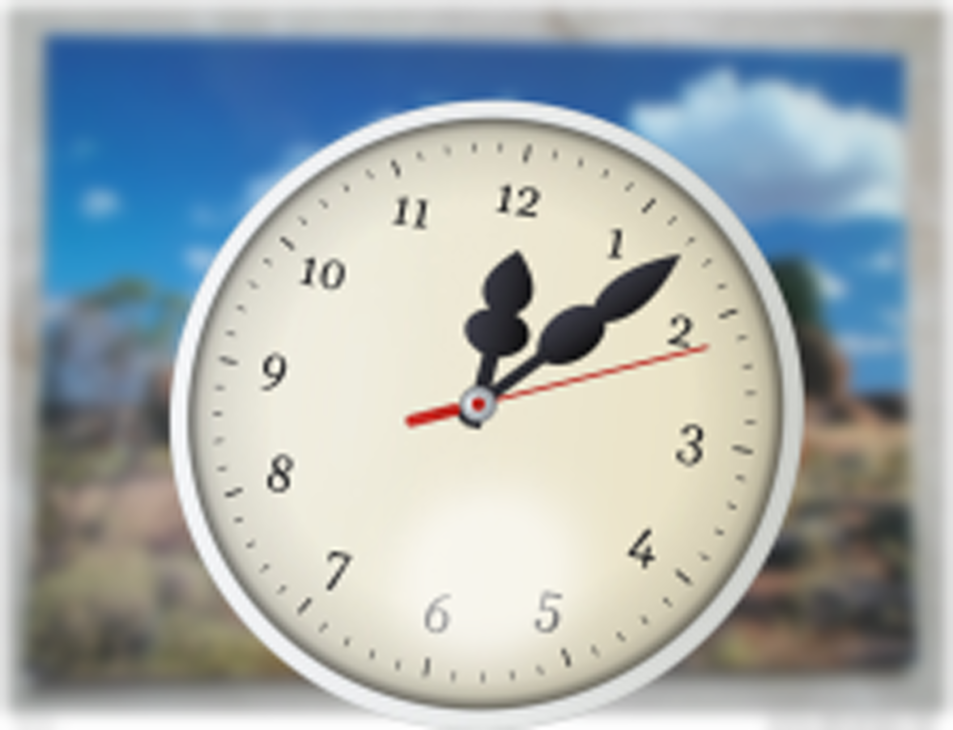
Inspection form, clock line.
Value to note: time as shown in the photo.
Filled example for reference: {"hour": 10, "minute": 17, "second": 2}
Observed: {"hour": 12, "minute": 7, "second": 11}
